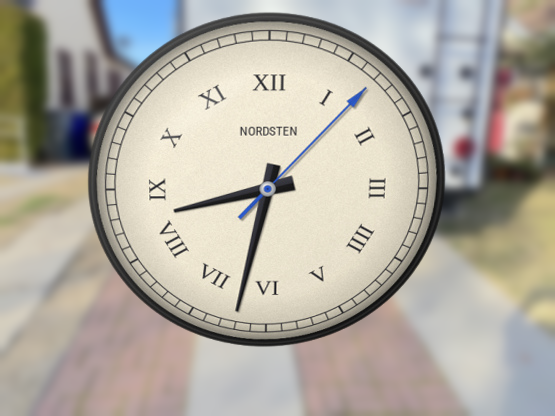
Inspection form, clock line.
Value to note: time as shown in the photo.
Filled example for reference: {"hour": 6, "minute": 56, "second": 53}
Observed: {"hour": 8, "minute": 32, "second": 7}
